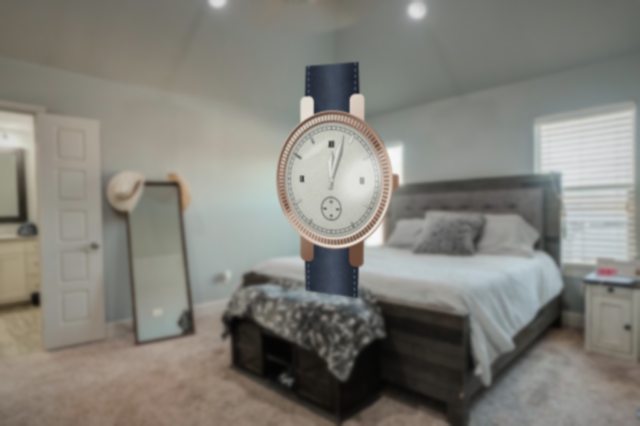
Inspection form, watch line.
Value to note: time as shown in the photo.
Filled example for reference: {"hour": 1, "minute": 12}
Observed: {"hour": 12, "minute": 3}
